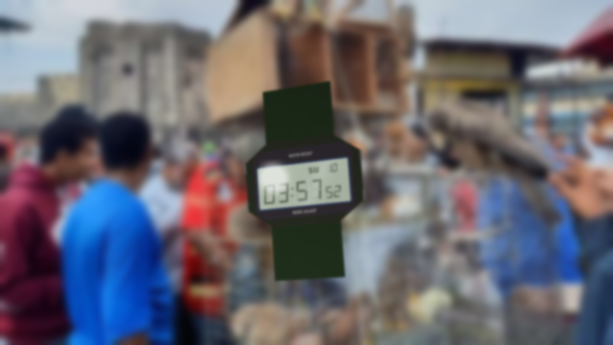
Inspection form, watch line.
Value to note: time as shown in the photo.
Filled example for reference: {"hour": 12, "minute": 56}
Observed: {"hour": 3, "minute": 57}
